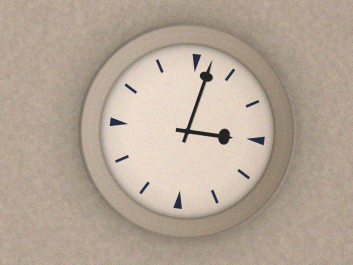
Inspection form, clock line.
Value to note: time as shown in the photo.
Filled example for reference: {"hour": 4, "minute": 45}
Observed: {"hour": 3, "minute": 2}
